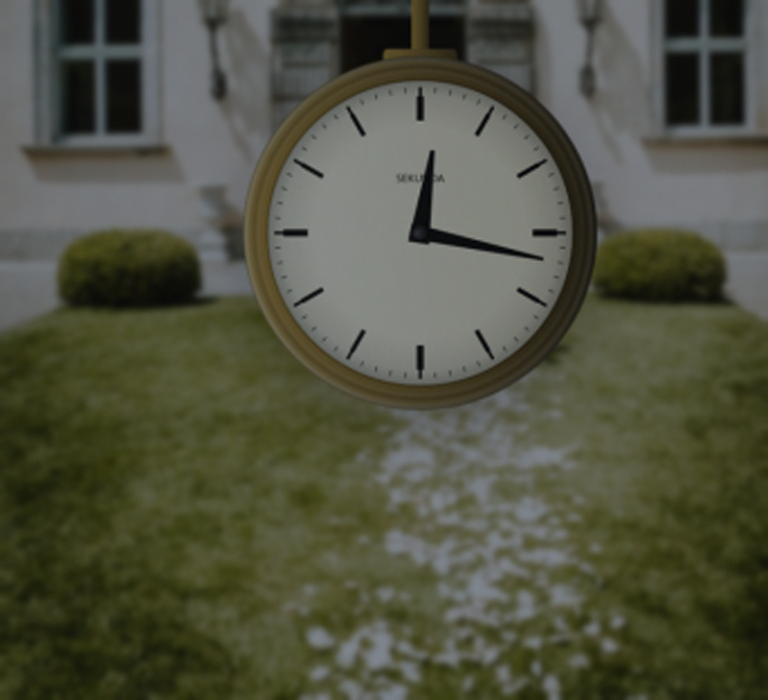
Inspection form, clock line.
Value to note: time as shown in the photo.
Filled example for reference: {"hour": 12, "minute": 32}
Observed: {"hour": 12, "minute": 17}
